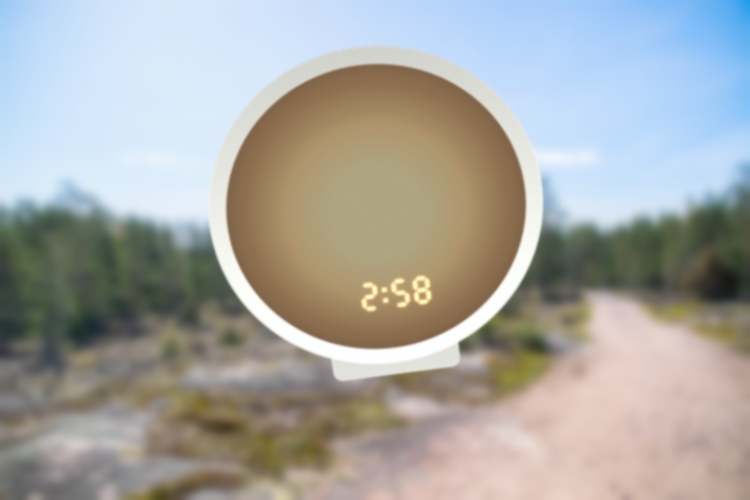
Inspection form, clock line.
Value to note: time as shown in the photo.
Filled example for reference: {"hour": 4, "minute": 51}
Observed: {"hour": 2, "minute": 58}
